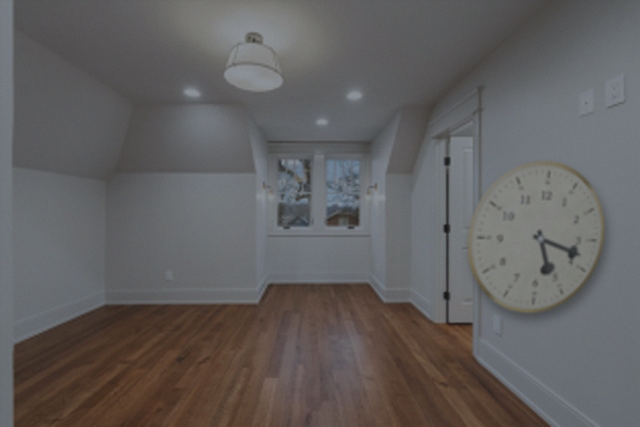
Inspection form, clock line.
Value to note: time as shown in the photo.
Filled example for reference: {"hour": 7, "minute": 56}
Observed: {"hour": 5, "minute": 18}
